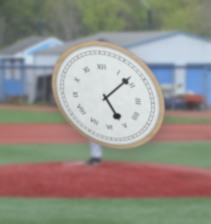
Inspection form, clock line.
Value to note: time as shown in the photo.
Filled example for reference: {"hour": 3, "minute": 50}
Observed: {"hour": 5, "minute": 8}
